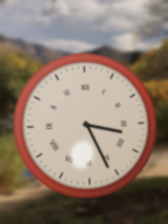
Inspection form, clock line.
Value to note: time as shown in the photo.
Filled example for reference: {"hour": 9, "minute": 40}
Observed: {"hour": 3, "minute": 26}
